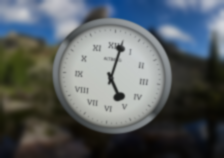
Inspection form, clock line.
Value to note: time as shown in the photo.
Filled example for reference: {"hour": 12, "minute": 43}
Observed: {"hour": 5, "minute": 2}
